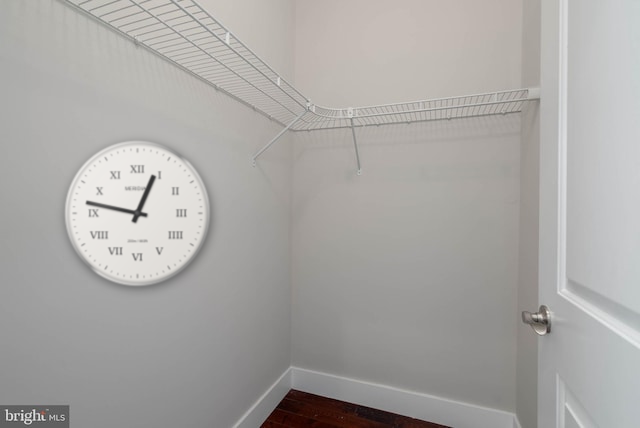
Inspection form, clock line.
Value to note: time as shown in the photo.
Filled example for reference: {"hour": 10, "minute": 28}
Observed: {"hour": 12, "minute": 47}
